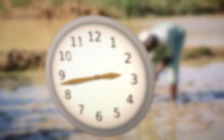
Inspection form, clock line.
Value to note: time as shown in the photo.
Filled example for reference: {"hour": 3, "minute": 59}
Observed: {"hour": 2, "minute": 43}
